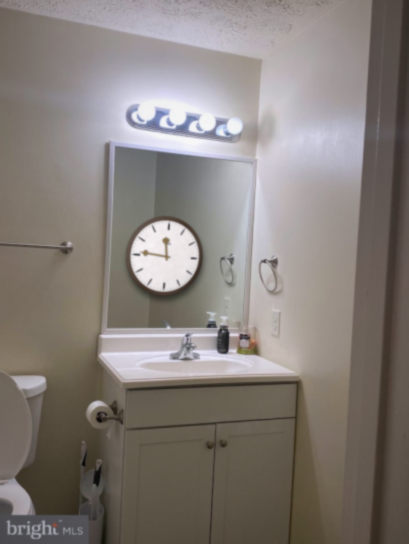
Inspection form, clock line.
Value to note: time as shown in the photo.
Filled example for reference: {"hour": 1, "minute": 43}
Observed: {"hour": 11, "minute": 46}
